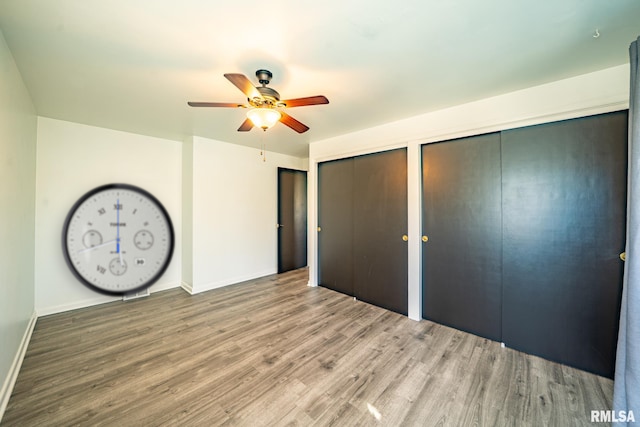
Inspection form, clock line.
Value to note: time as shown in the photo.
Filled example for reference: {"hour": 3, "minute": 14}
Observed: {"hour": 5, "minute": 42}
